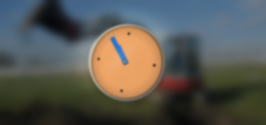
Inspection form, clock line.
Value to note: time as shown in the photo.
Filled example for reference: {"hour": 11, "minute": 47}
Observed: {"hour": 10, "minute": 54}
